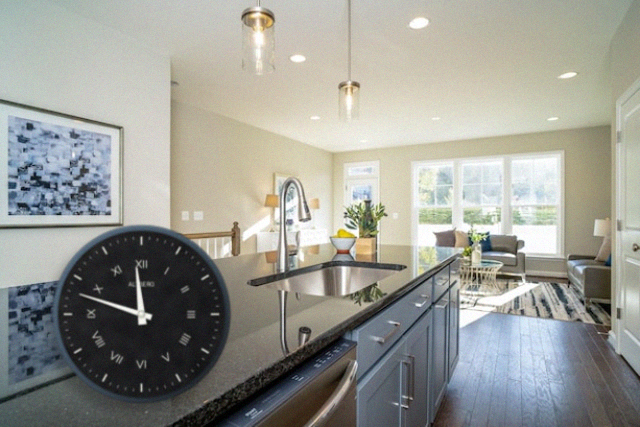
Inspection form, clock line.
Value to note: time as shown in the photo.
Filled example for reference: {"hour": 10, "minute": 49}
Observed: {"hour": 11, "minute": 48}
